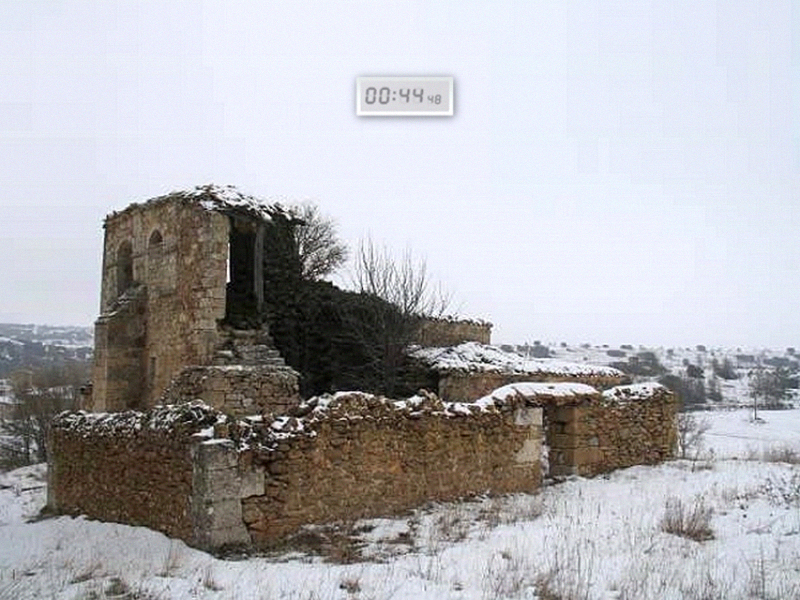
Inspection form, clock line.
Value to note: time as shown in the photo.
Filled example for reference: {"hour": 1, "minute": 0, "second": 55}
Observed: {"hour": 0, "minute": 44, "second": 48}
